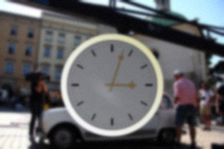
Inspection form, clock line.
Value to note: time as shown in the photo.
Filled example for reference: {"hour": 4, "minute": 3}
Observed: {"hour": 3, "minute": 3}
